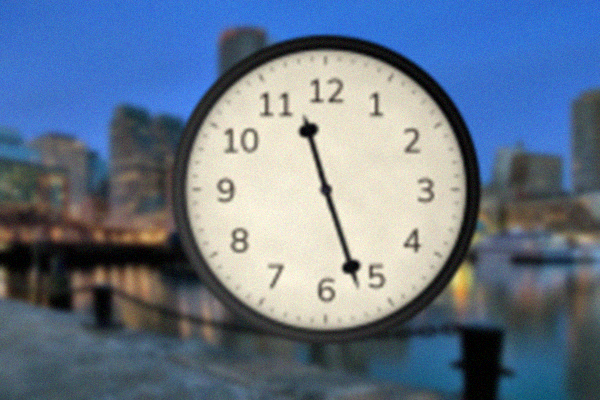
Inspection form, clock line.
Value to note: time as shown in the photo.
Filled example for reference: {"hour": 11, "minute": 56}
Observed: {"hour": 11, "minute": 27}
